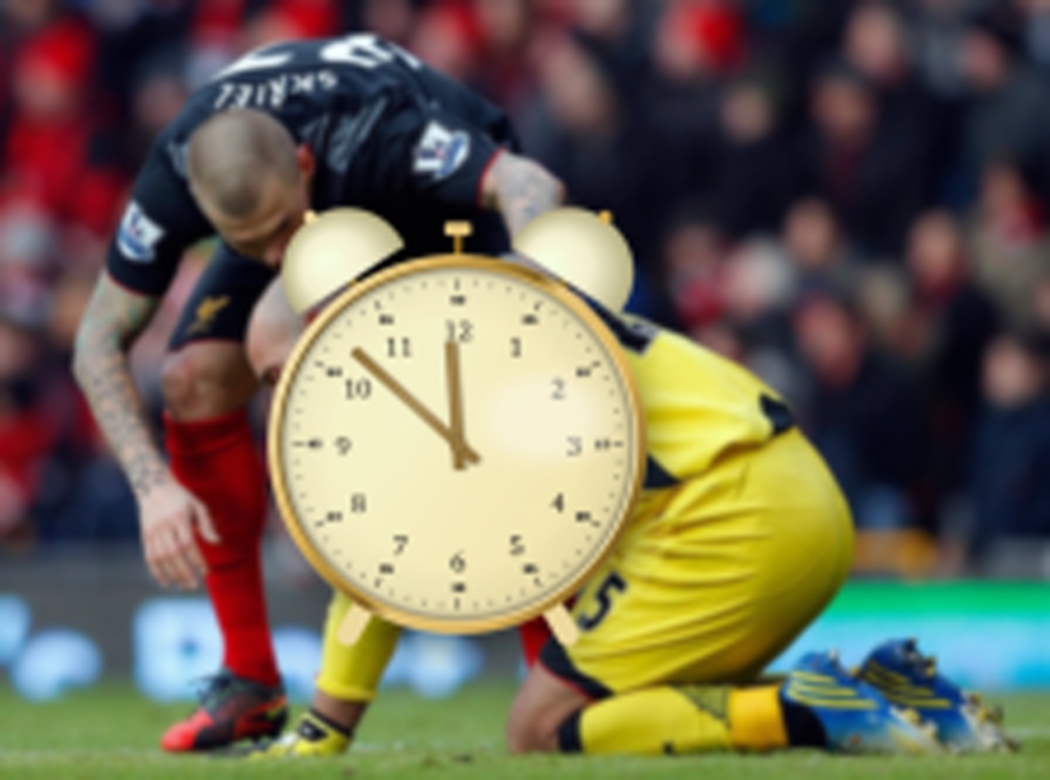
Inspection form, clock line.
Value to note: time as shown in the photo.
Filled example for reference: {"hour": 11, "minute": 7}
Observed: {"hour": 11, "minute": 52}
